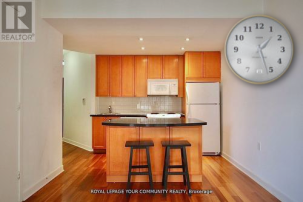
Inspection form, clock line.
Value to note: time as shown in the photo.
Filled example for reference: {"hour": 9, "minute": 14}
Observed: {"hour": 1, "minute": 27}
